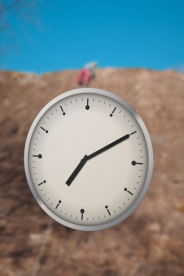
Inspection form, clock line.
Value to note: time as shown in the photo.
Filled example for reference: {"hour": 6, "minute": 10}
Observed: {"hour": 7, "minute": 10}
